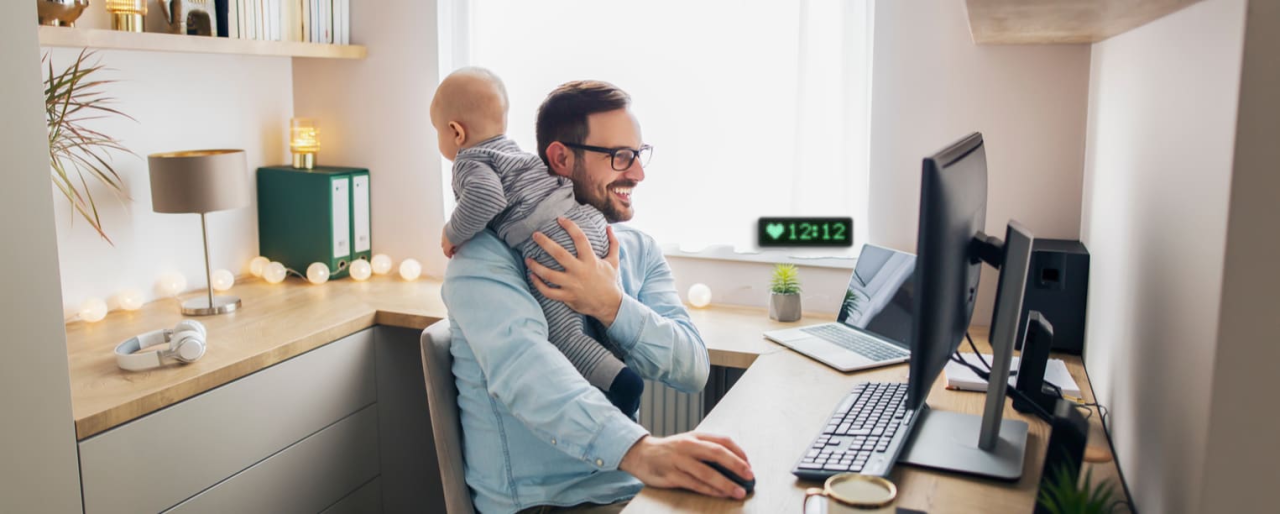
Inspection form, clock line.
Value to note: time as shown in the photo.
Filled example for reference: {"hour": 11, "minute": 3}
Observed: {"hour": 12, "minute": 12}
